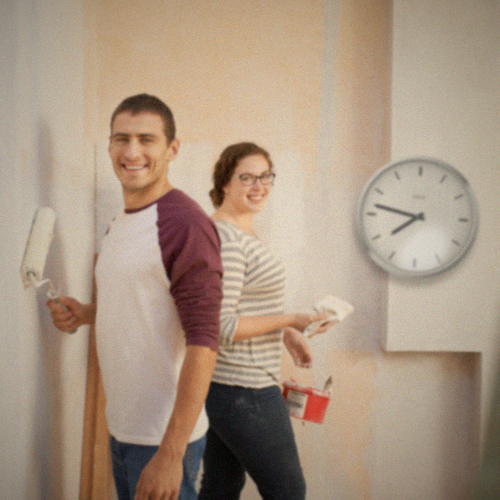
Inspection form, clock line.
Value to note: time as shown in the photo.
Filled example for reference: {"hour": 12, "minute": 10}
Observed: {"hour": 7, "minute": 47}
